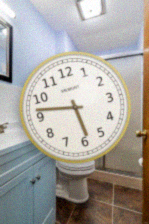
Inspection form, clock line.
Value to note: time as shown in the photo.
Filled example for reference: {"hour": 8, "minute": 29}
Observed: {"hour": 5, "minute": 47}
